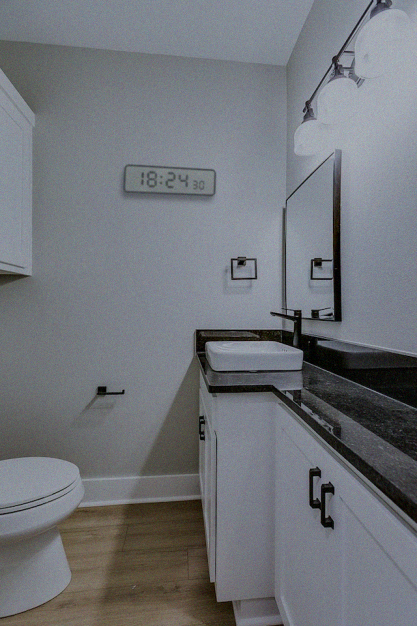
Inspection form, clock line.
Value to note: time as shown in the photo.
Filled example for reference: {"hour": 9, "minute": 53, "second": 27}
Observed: {"hour": 18, "minute": 24, "second": 30}
